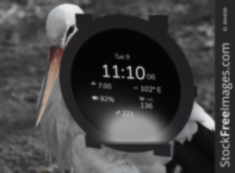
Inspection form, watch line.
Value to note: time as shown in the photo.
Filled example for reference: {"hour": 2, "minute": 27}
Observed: {"hour": 11, "minute": 10}
